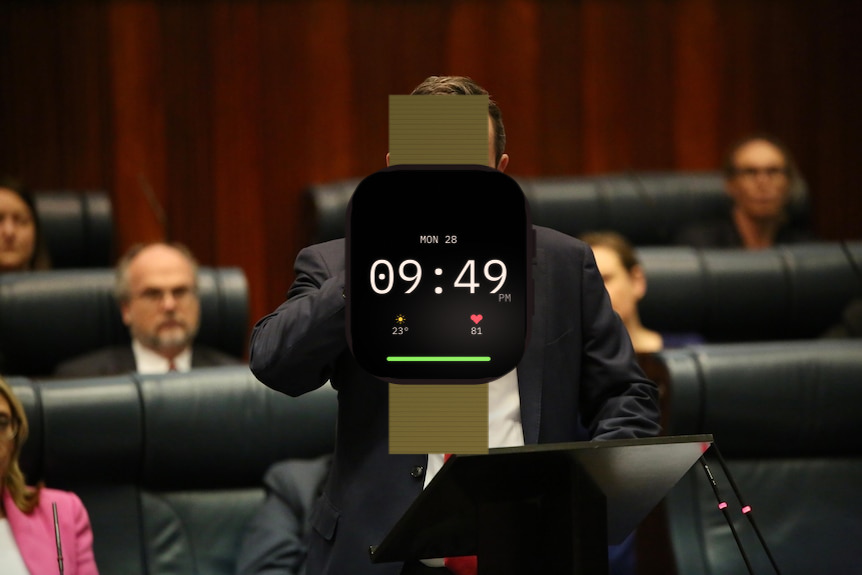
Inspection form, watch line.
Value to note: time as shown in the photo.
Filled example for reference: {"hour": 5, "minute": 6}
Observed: {"hour": 9, "minute": 49}
